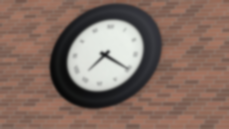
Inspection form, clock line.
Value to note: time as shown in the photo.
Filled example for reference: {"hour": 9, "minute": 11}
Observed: {"hour": 7, "minute": 20}
